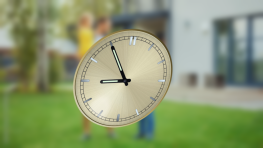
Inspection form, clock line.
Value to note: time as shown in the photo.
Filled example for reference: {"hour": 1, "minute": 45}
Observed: {"hour": 8, "minute": 55}
